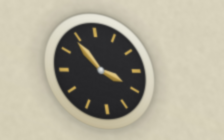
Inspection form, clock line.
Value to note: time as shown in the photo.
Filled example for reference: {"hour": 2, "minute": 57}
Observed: {"hour": 3, "minute": 54}
